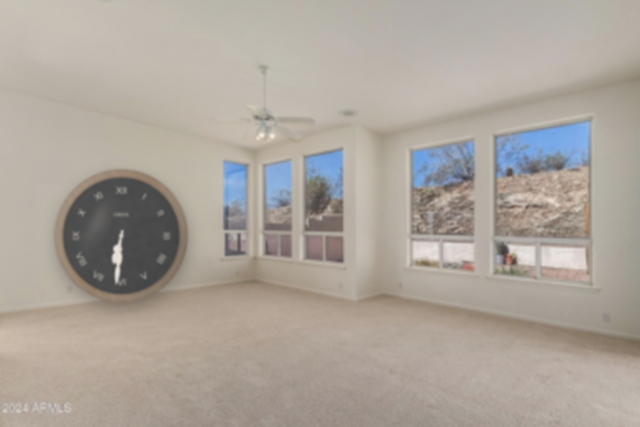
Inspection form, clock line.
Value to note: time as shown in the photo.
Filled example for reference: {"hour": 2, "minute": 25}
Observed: {"hour": 6, "minute": 31}
